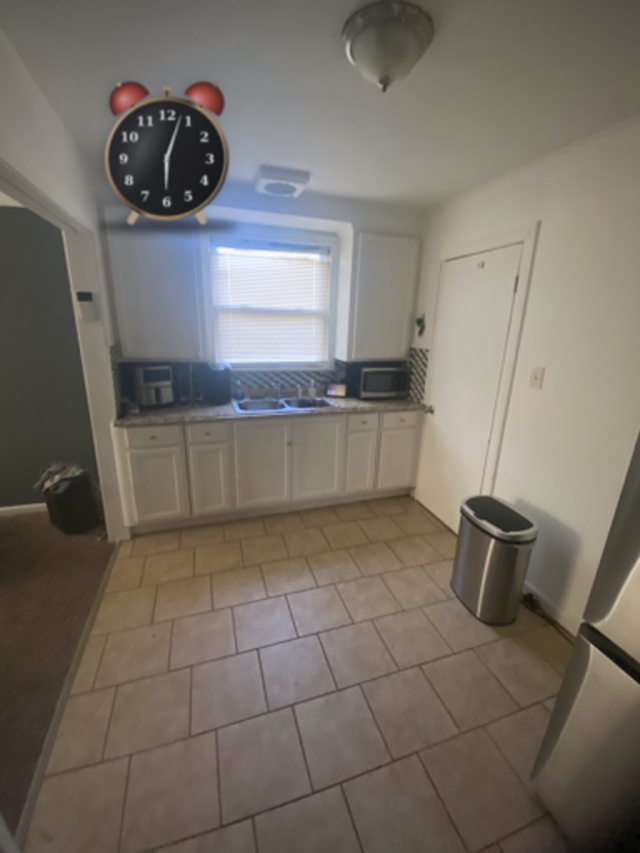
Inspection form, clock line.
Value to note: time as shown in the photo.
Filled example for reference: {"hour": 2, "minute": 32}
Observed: {"hour": 6, "minute": 3}
